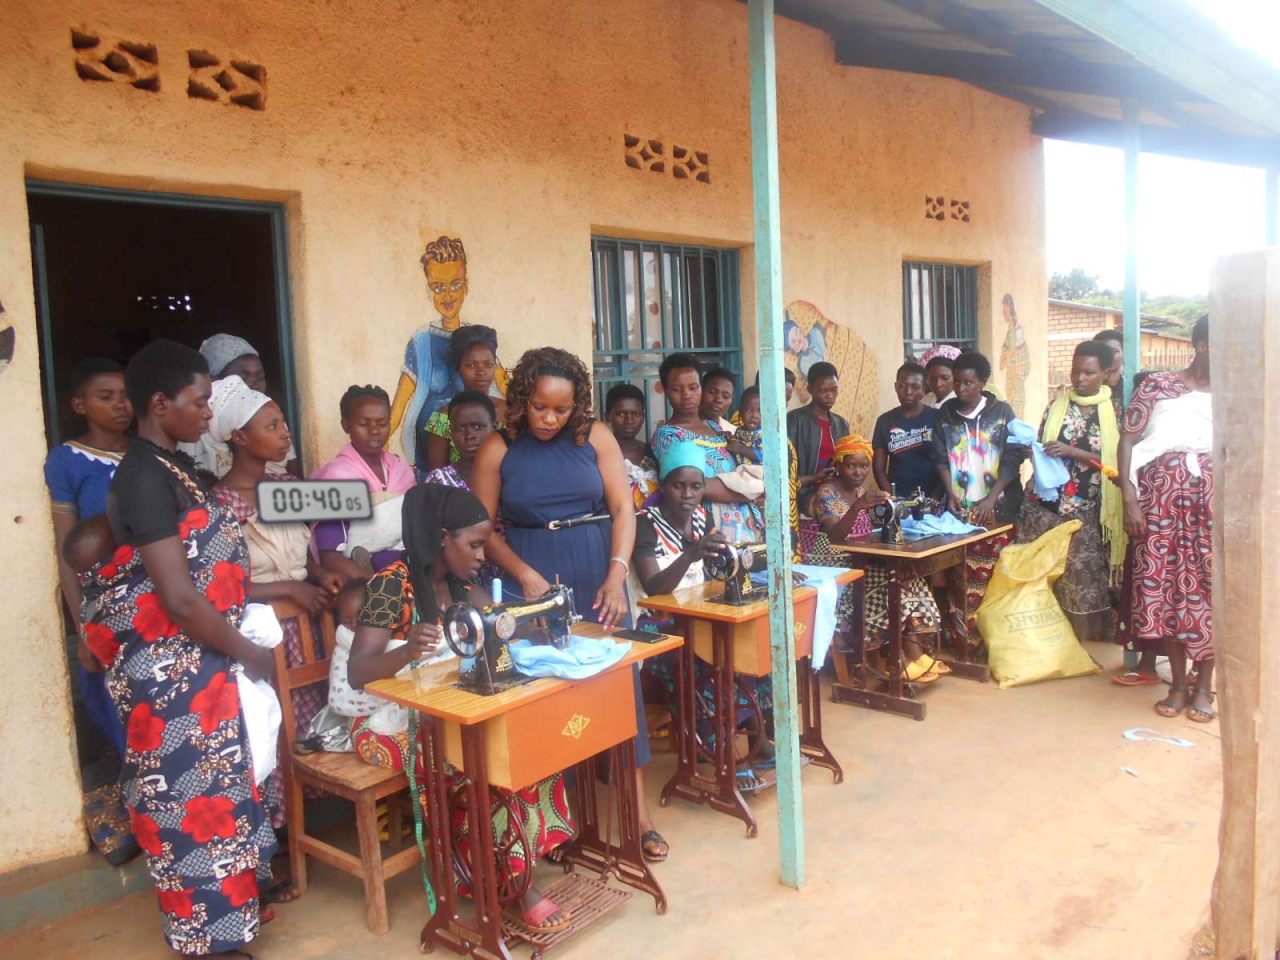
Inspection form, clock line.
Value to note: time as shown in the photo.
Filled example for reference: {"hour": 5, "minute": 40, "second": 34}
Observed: {"hour": 0, "minute": 40, "second": 5}
